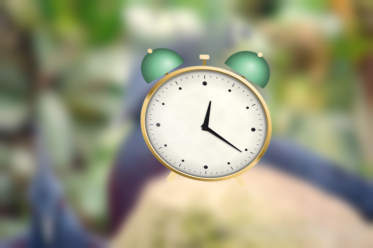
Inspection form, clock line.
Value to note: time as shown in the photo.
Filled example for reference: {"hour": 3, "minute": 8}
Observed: {"hour": 12, "minute": 21}
